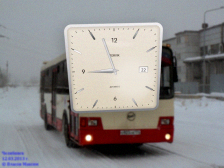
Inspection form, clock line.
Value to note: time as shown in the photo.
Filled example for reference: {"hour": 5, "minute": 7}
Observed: {"hour": 8, "minute": 57}
